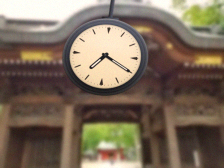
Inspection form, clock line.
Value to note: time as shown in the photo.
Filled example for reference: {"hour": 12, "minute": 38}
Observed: {"hour": 7, "minute": 20}
